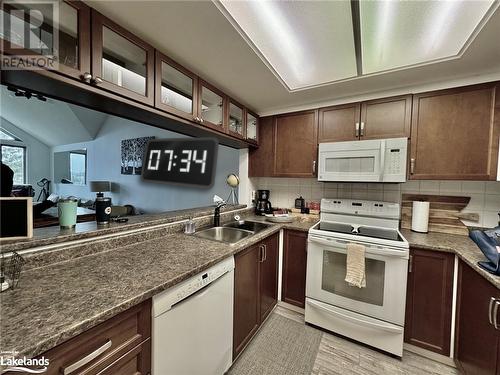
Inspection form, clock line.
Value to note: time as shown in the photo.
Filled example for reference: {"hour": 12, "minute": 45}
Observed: {"hour": 7, "minute": 34}
